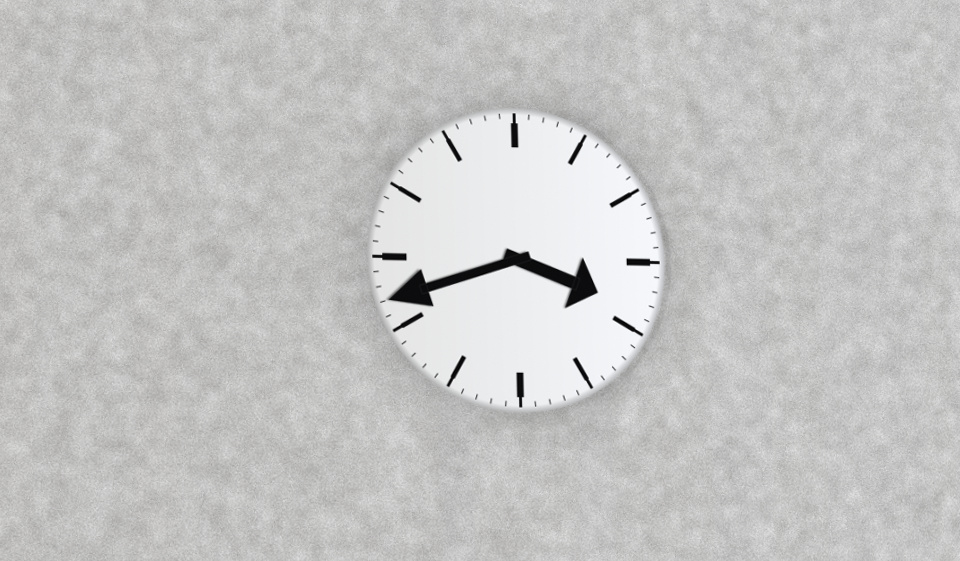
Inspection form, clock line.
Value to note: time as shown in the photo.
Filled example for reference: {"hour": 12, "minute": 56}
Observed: {"hour": 3, "minute": 42}
